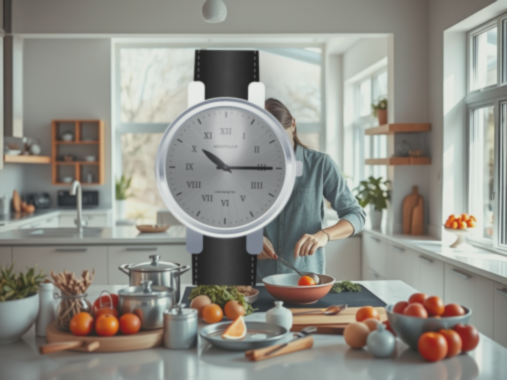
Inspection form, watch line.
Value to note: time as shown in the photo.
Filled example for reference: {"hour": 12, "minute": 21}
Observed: {"hour": 10, "minute": 15}
